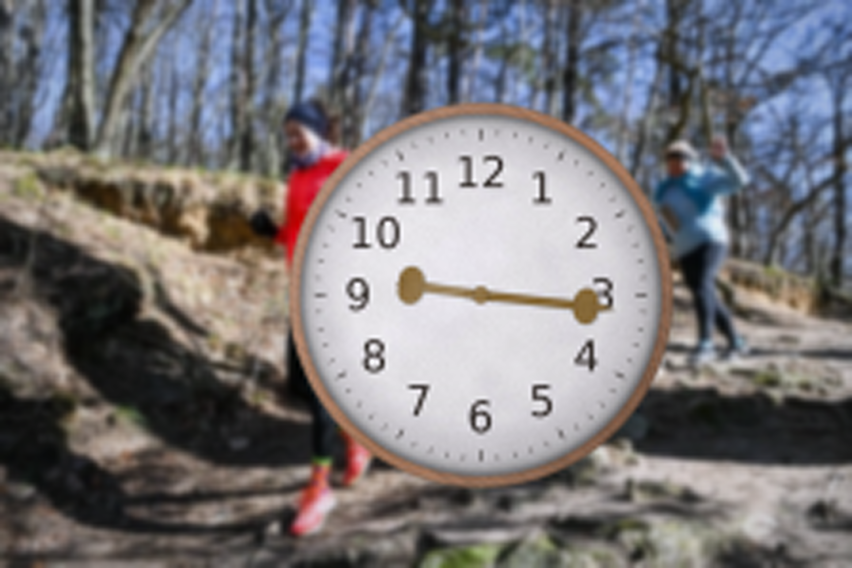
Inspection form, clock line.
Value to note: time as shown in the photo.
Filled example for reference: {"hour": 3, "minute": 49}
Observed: {"hour": 9, "minute": 16}
